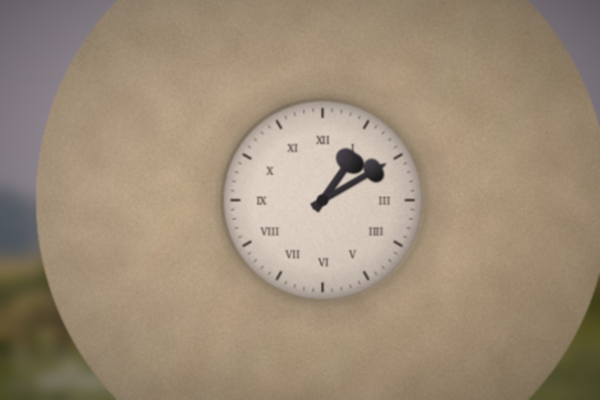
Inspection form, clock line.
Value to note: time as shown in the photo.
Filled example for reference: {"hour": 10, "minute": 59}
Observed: {"hour": 1, "minute": 10}
